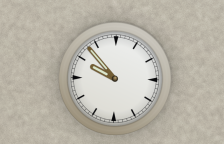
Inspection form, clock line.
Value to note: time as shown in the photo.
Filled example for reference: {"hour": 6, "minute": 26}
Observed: {"hour": 9, "minute": 53}
